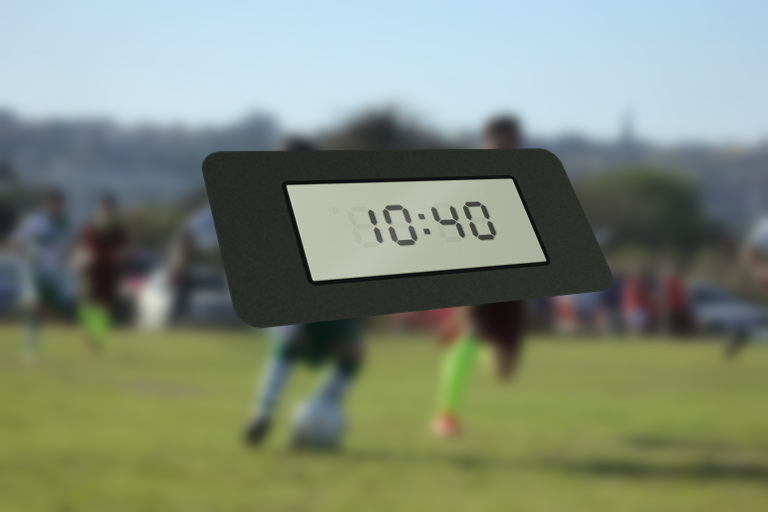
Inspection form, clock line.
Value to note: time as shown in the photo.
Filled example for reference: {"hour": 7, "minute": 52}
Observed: {"hour": 10, "minute": 40}
